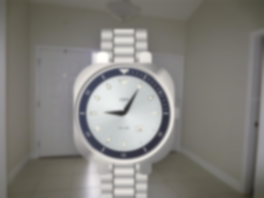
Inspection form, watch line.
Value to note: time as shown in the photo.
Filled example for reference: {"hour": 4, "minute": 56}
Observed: {"hour": 9, "minute": 5}
